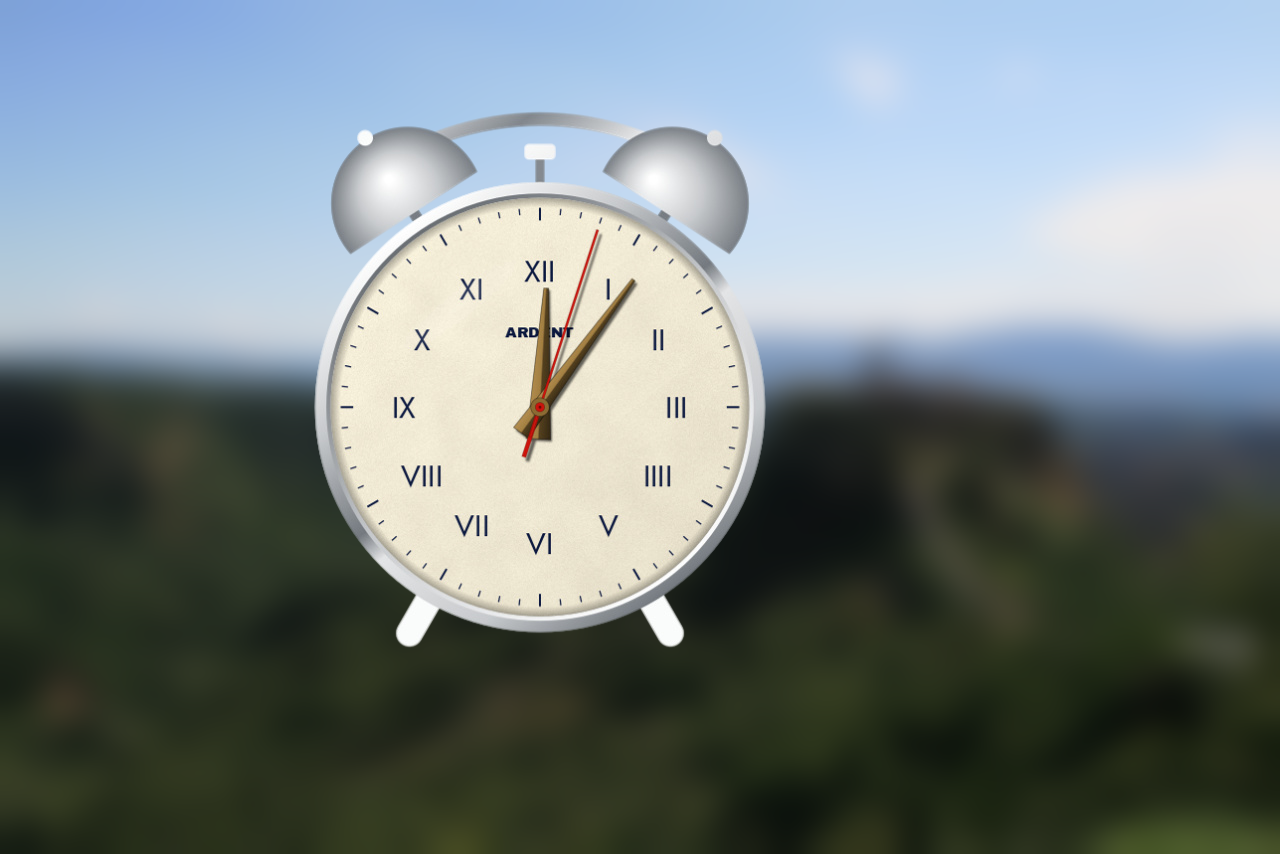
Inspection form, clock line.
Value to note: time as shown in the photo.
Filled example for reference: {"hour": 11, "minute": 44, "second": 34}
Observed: {"hour": 12, "minute": 6, "second": 3}
